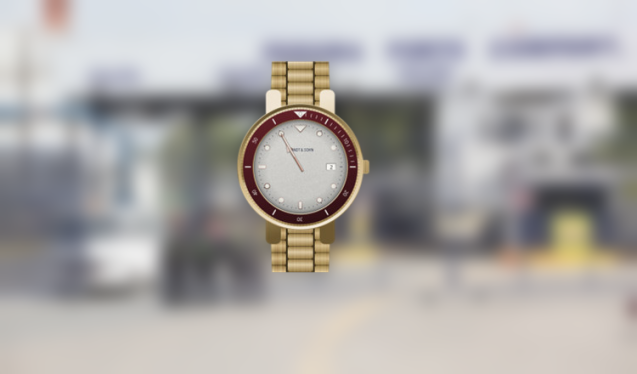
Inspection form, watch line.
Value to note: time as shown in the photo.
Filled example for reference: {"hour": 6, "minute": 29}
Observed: {"hour": 10, "minute": 55}
